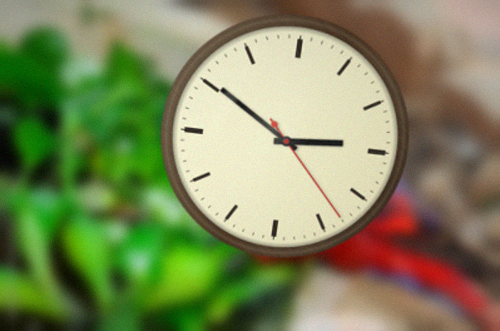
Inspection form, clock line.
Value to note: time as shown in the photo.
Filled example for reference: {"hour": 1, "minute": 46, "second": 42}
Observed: {"hour": 2, "minute": 50, "second": 23}
